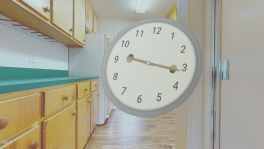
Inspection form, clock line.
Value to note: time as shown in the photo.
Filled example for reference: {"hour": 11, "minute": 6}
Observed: {"hour": 9, "minute": 16}
